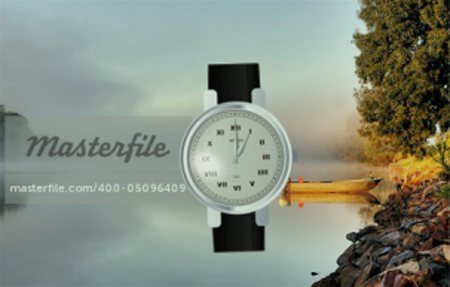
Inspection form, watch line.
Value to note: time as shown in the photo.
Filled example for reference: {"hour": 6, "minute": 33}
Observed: {"hour": 1, "minute": 0}
